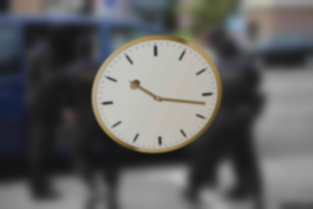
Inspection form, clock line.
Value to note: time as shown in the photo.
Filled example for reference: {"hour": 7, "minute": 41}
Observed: {"hour": 10, "minute": 17}
